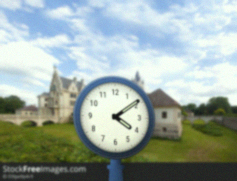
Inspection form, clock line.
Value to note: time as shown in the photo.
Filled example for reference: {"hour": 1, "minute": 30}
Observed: {"hour": 4, "minute": 9}
